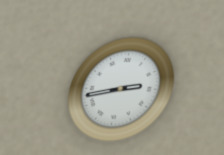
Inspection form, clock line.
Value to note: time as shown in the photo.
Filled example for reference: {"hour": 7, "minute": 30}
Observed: {"hour": 2, "minute": 43}
